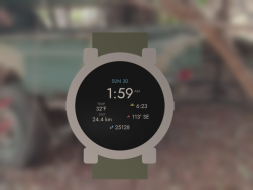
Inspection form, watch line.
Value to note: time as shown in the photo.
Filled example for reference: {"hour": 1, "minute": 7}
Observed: {"hour": 1, "minute": 59}
